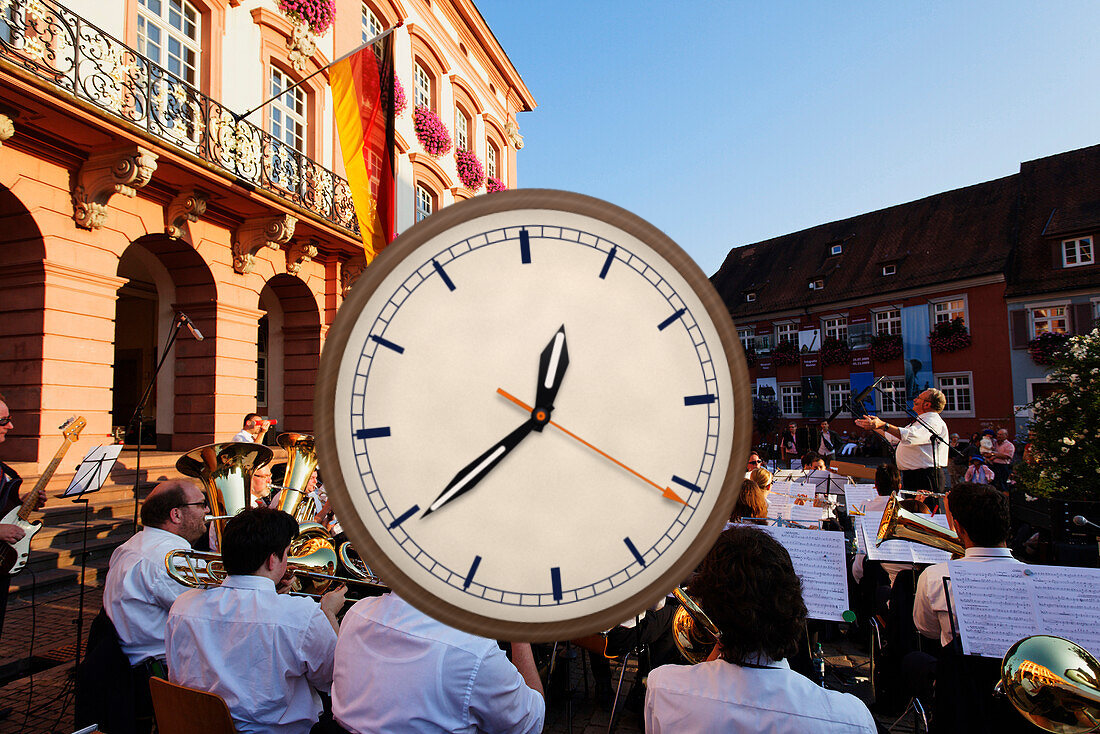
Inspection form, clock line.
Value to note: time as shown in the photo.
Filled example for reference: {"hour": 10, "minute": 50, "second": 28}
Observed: {"hour": 12, "minute": 39, "second": 21}
